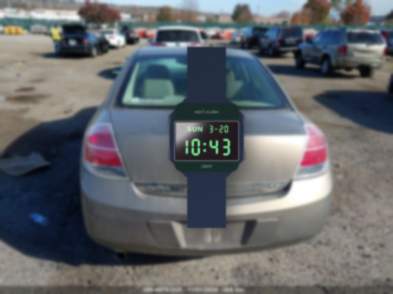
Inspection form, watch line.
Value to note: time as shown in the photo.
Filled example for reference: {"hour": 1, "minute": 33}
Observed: {"hour": 10, "minute": 43}
